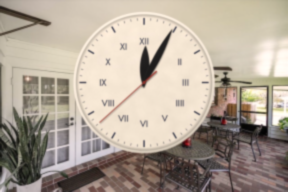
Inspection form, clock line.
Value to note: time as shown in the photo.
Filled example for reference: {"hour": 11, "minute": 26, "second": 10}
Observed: {"hour": 12, "minute": 4, "second": 38}
